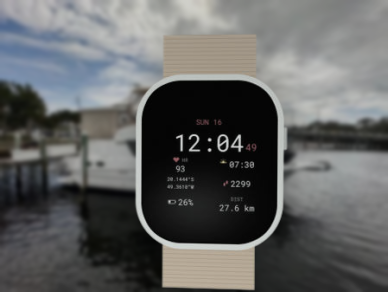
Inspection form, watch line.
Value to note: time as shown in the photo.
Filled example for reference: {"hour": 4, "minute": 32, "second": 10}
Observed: {"hour": 12, "minute": 4, "second": 49}
